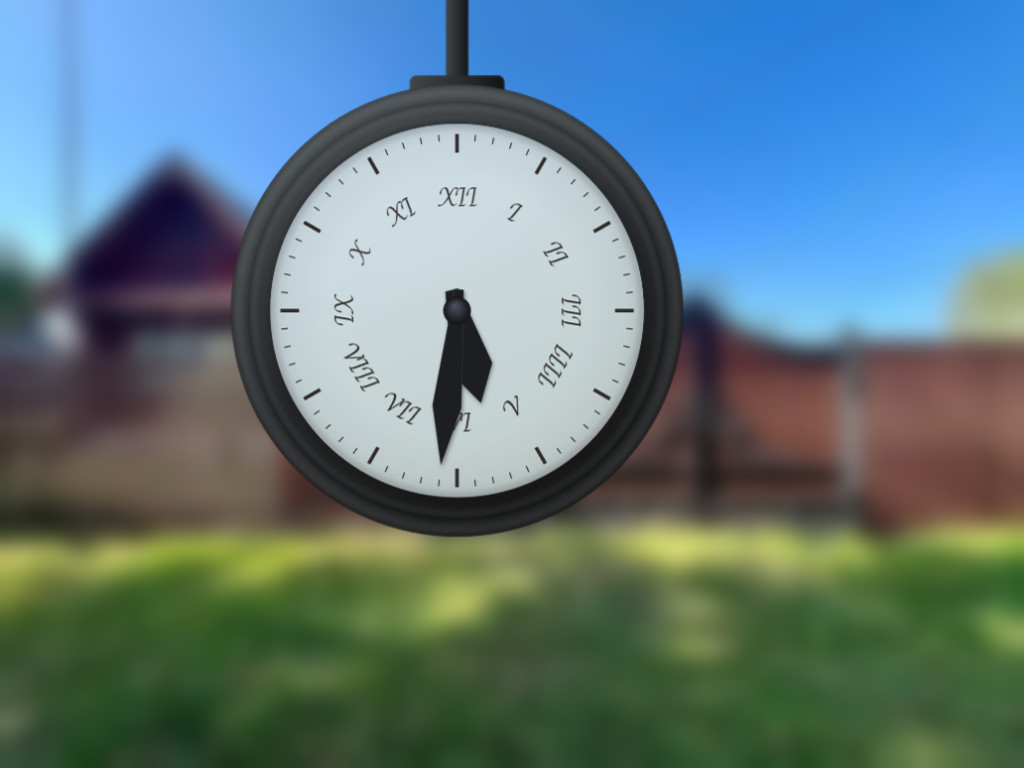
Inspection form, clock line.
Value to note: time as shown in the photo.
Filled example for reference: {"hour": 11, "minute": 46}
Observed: {"hour": 5, "minute": 31}
